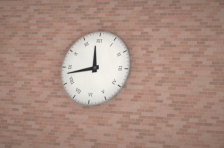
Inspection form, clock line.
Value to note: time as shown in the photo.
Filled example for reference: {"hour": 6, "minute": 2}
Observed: {"hour": 11, "minute": 43}
